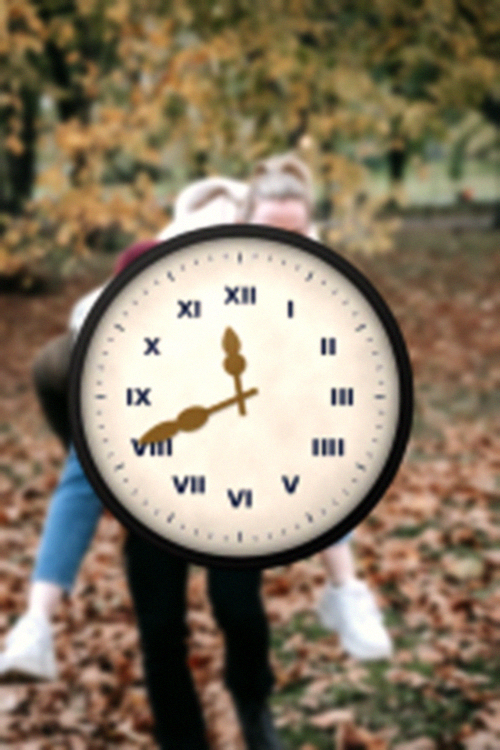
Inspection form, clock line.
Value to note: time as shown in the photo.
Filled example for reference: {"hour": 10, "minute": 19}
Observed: {"hour": 11, "minute": 41}
